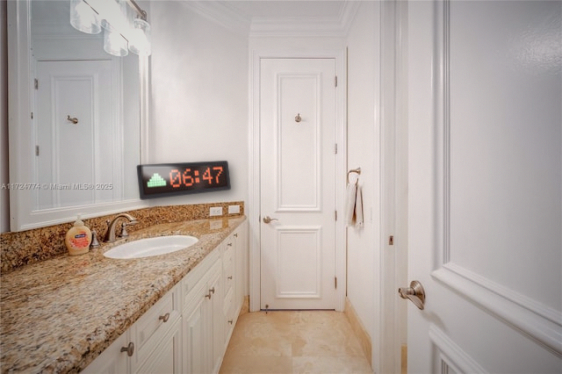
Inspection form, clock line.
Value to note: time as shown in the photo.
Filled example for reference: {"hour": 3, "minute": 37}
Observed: {"hour": 6, "minute": 47}
